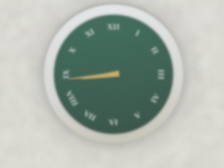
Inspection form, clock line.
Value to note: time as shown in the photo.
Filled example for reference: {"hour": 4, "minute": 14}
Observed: {"hour": 8, "minute": 44}
